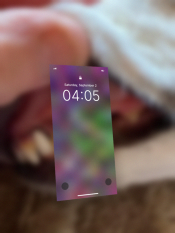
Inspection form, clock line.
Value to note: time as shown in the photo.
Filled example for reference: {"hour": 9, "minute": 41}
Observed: {"hour": 4, "minute": 5}
